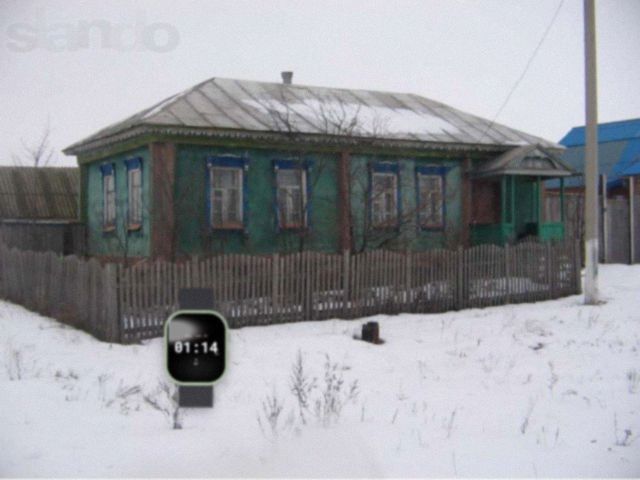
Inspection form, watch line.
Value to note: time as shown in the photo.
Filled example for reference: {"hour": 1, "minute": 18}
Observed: {"hour": 1, "minute": 14}
